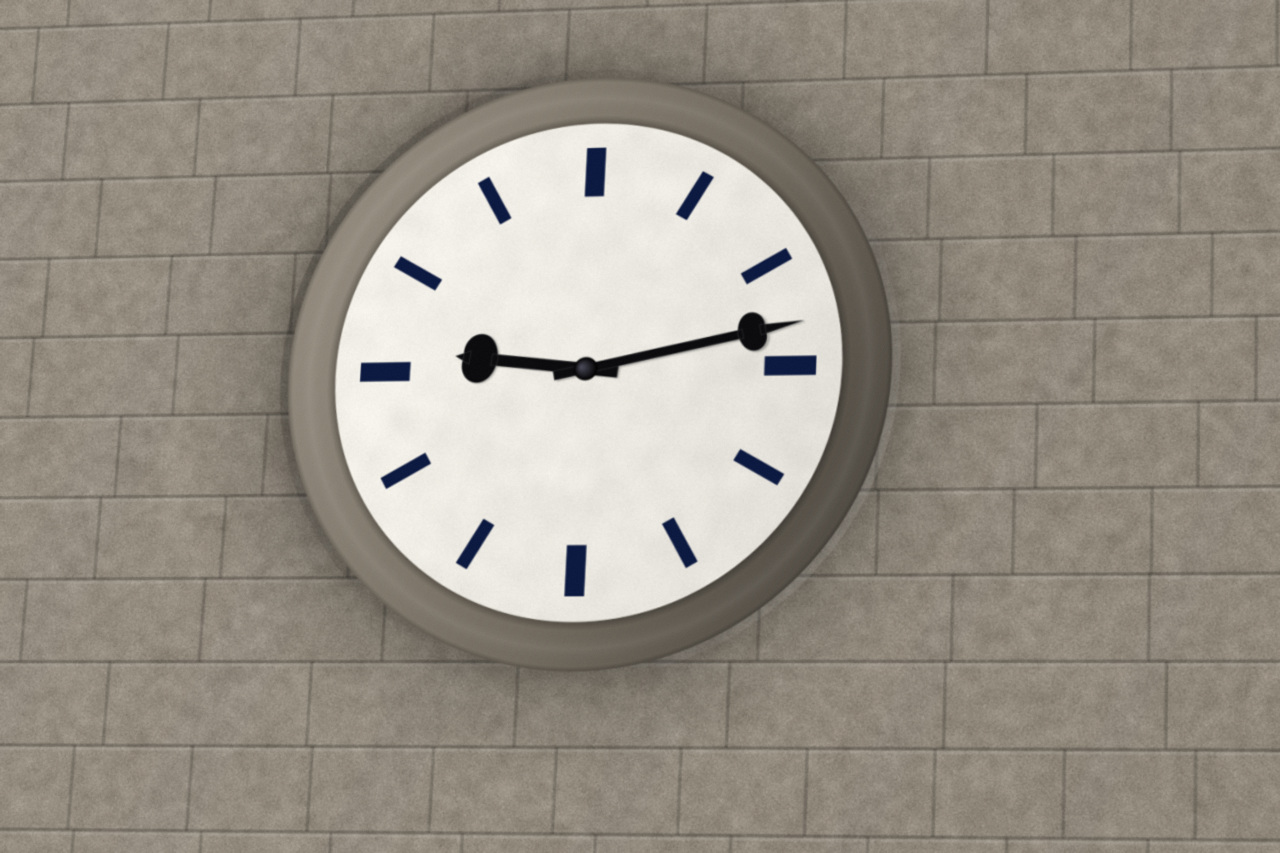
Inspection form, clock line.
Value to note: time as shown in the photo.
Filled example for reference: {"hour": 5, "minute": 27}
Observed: {"hour": 9, "minute": 13}
